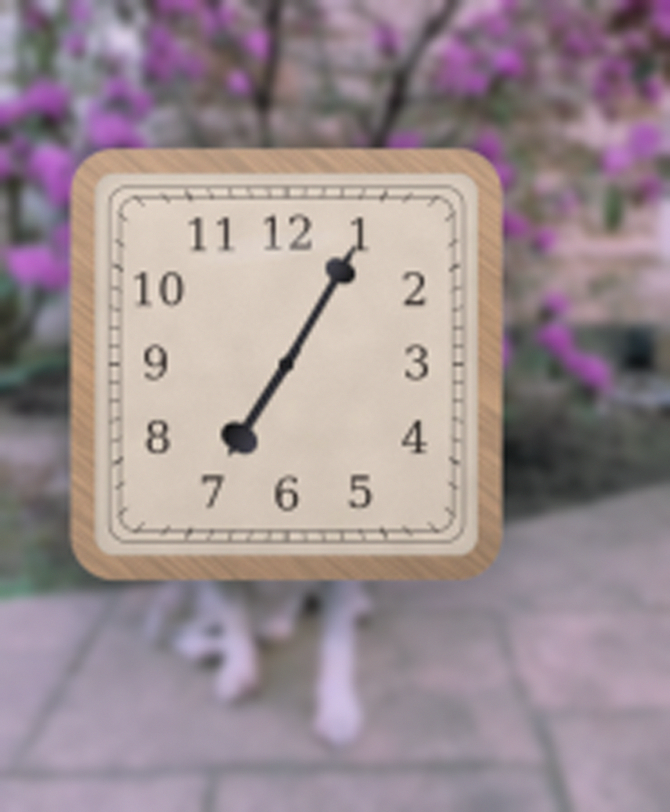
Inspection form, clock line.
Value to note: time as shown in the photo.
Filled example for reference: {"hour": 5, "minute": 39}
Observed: {"hour": 7, "minute": 5}
